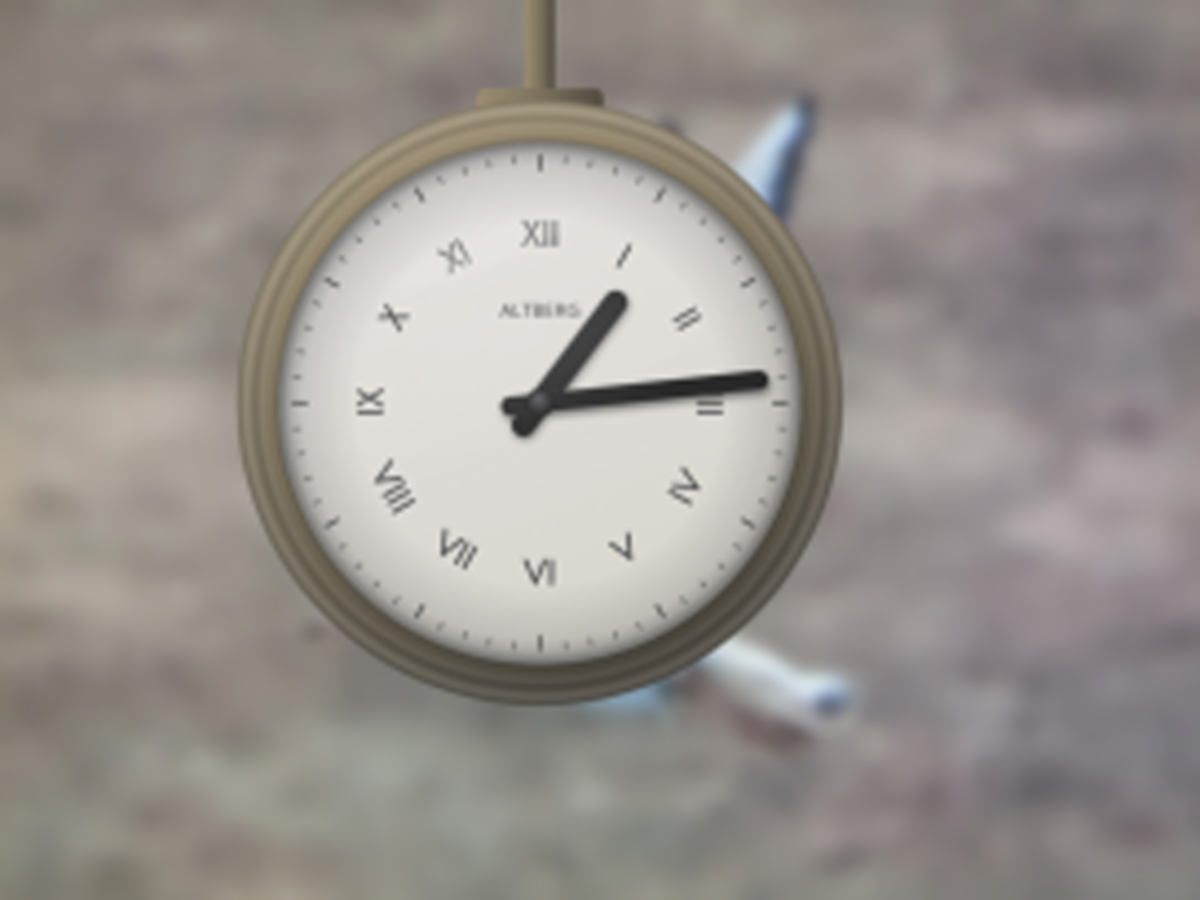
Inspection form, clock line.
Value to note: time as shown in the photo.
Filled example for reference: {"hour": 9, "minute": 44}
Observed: {"hour": 1, "minute": 14}
